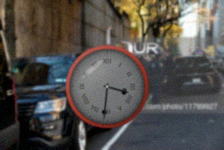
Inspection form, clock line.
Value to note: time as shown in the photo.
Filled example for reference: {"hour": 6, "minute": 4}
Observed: {"hour": 3, "minute": 31}
